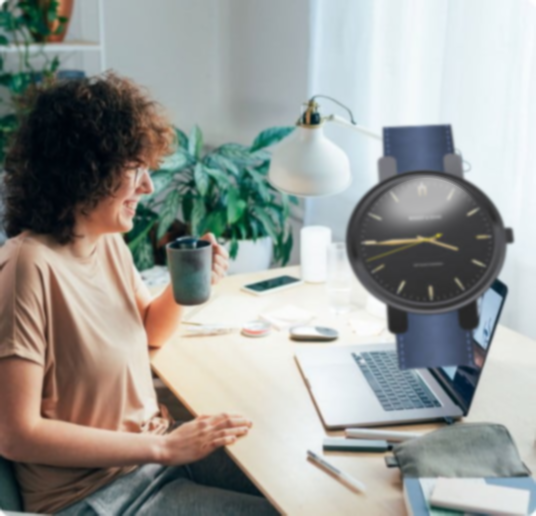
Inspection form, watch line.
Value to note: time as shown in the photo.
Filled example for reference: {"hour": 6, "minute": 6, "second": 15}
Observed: {"hour": 3, "minute": 44, "second": 42}
